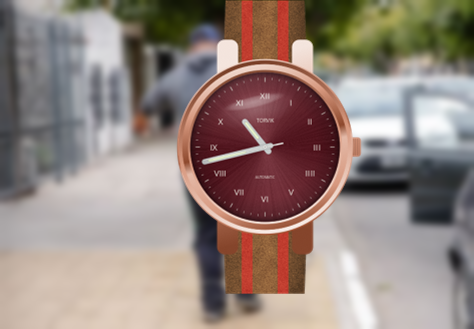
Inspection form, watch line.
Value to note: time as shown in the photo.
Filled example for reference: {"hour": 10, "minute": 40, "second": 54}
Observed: {"hour": 10, "minute": 42, "second": 43}
